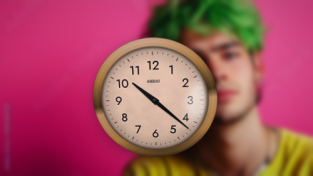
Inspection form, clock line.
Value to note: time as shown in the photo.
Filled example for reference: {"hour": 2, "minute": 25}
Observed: {"hour": 10, "minute": 22}
